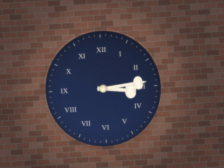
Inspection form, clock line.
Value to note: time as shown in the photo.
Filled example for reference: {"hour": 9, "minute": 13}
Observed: {"hour": 3, "minute": 14}
